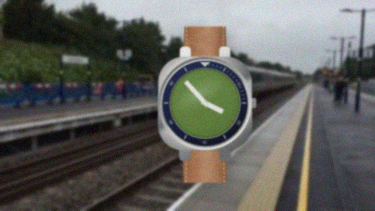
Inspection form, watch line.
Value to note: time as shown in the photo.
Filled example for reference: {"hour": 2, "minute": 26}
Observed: {"hour": 3, "minute": 53}
